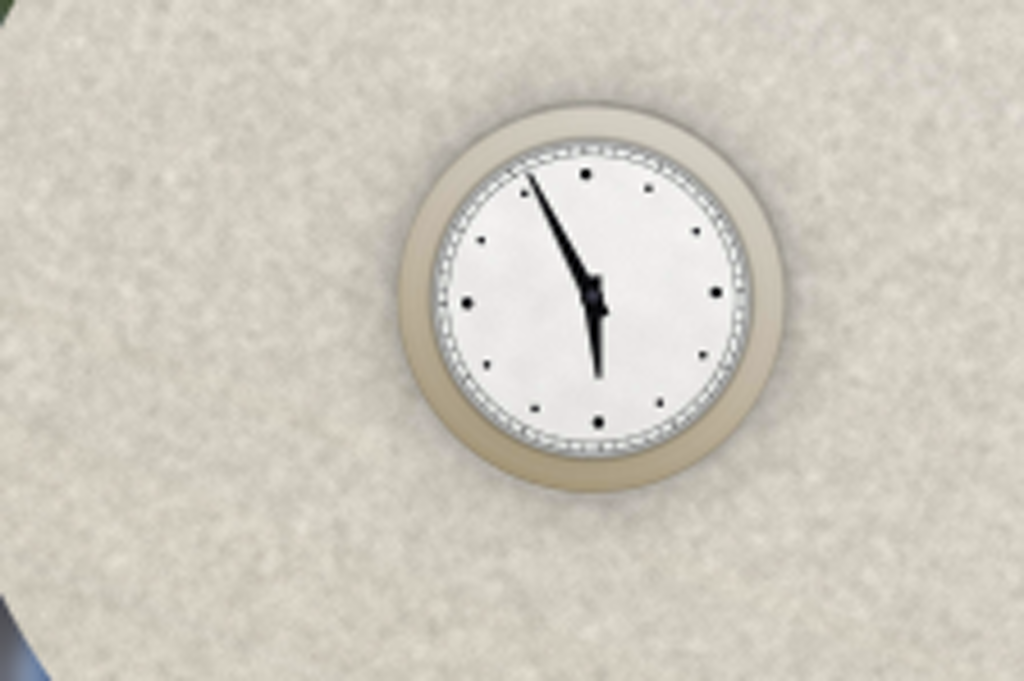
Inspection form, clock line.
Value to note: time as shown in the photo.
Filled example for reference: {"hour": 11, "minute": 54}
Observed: {"hour": 5, "minute": 56}
